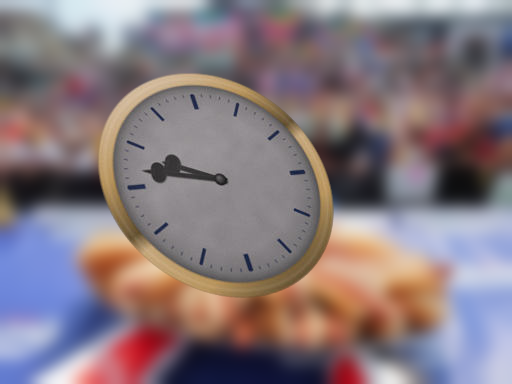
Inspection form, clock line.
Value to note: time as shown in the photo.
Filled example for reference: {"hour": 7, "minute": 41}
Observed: {"hour": 9, "minute": 47}
